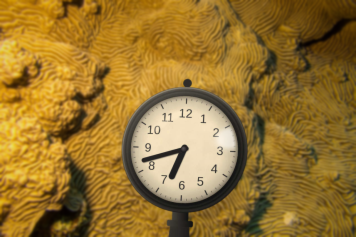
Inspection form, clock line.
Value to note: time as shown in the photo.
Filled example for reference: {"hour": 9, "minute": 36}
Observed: {"hour": 6, "minute": 42}
